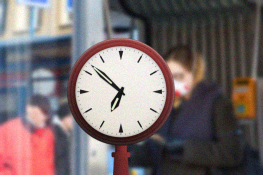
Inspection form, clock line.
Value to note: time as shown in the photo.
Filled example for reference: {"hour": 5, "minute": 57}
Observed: {"hour": 6, "minute": 52}
